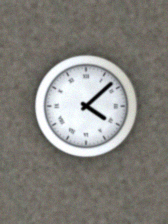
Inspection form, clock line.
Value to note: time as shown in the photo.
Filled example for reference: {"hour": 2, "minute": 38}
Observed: {"hour": 4, "minute": 8}
